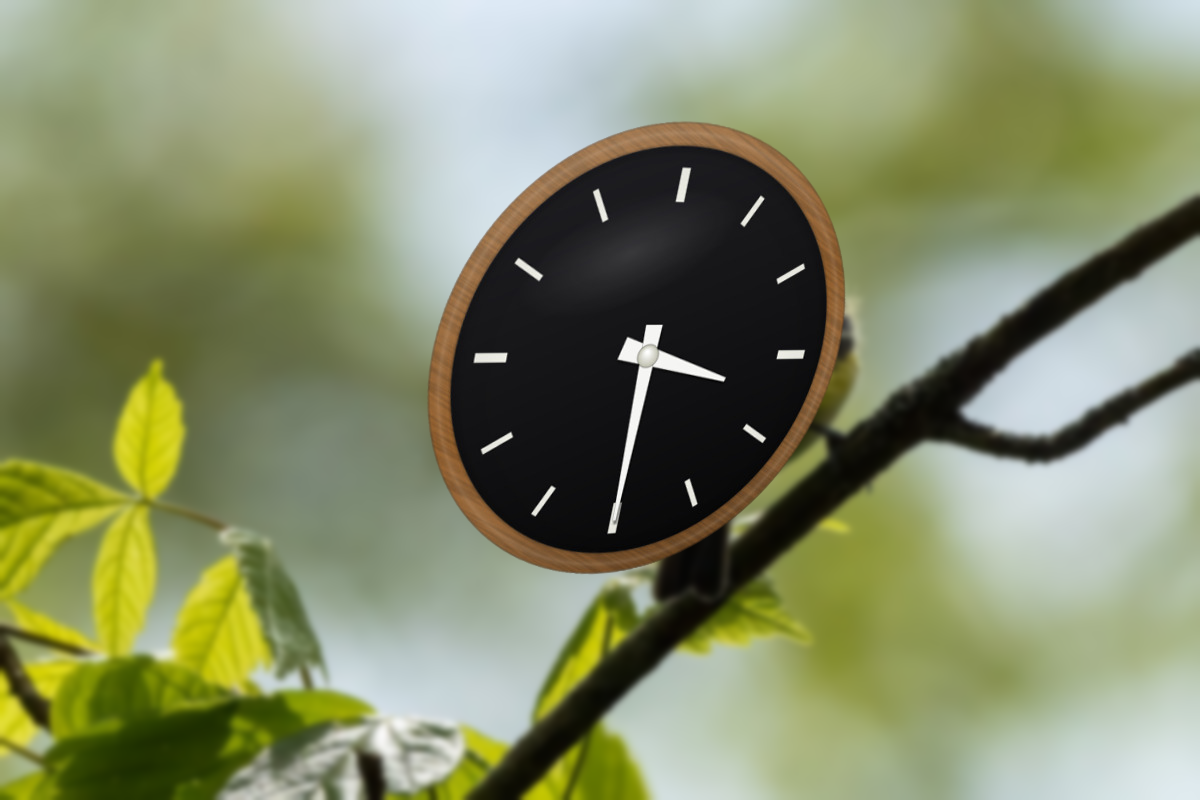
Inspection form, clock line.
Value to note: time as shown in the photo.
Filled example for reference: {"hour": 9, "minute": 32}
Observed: {"hour": 3, "minute": 30}
